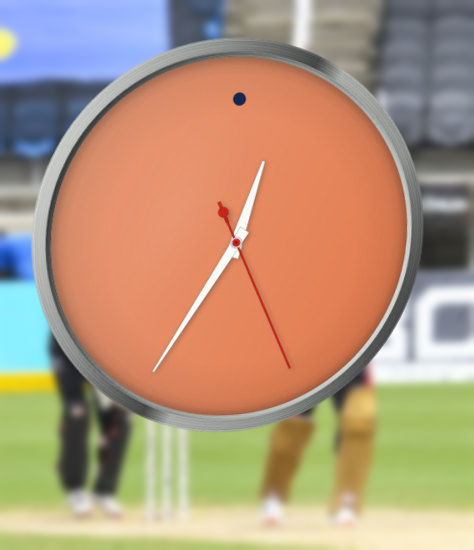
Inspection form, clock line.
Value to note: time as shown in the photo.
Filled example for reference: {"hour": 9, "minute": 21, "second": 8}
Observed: {"hour": 12, "minute": 35, "second": 26}
